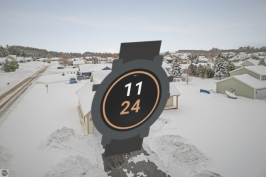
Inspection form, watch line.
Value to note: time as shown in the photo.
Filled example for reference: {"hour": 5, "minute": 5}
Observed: {"hour": 11, "minute": 24}
